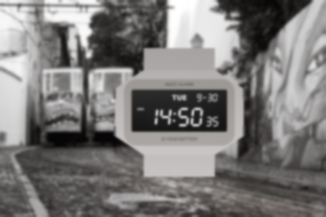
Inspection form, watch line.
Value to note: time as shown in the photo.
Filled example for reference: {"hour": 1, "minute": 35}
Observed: {"hour": 14, "minute": 50}
